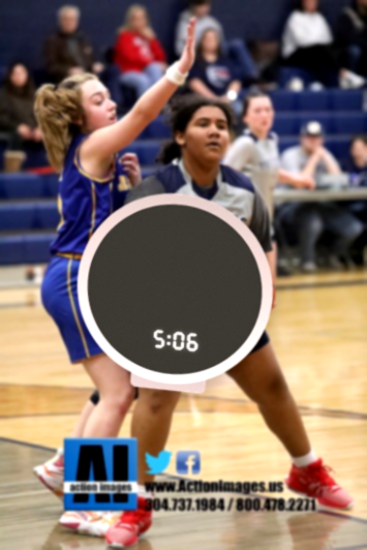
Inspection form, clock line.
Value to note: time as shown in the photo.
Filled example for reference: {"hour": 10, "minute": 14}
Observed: {"hour": 5, "minute": 6}
